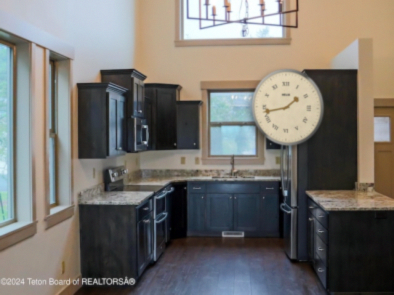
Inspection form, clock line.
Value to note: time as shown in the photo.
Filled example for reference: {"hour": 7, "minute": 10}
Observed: {"hour": 1, "minute": 43}
